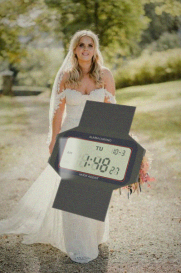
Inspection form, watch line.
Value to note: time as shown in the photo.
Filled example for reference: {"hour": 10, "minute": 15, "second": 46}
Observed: {"hour": 1, "minute": 48, "second": 27}
